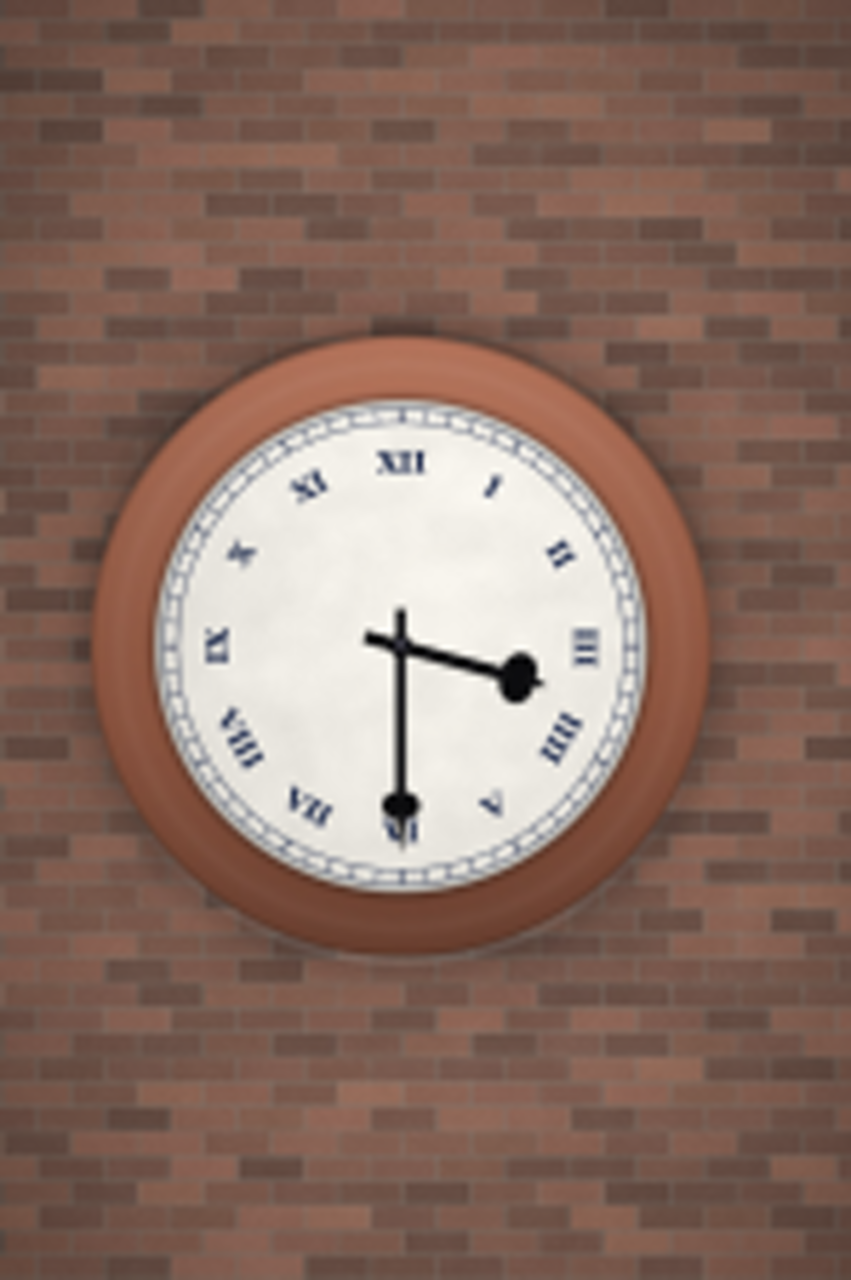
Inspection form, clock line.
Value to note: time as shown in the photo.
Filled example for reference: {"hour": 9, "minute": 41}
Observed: {"hour": 3, "minute": 30}
